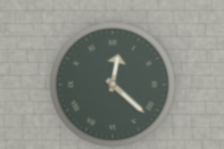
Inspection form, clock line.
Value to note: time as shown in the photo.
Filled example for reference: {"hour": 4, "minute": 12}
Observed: {"hour": 12, "minute": 22}
